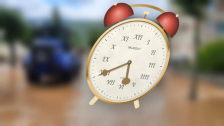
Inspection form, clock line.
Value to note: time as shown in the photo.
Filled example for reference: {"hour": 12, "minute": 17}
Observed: {"hour": 5, "minute": 40}
